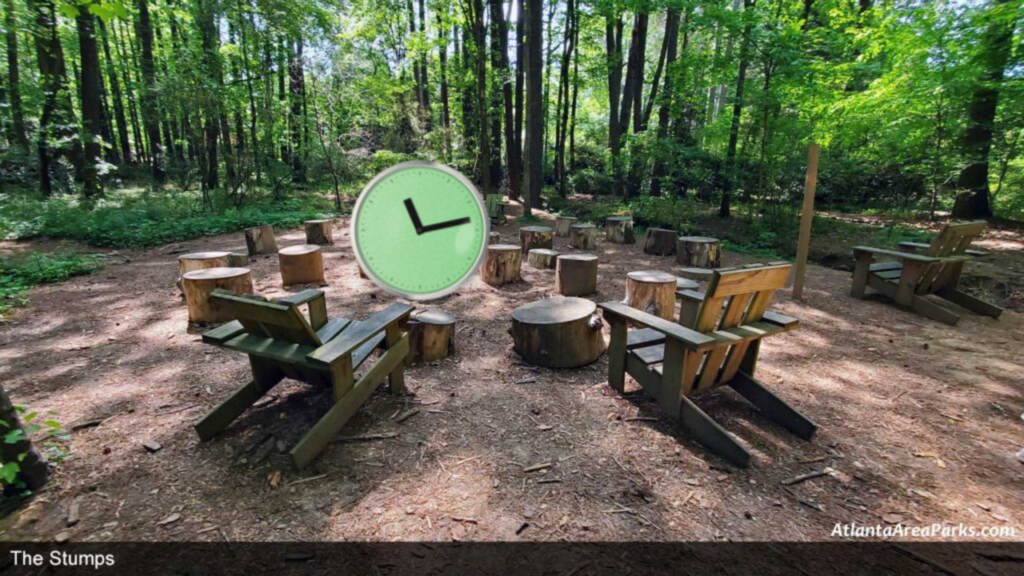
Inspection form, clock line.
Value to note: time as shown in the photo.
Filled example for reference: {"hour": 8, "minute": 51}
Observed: {"hour": 11, "minute": 13}
